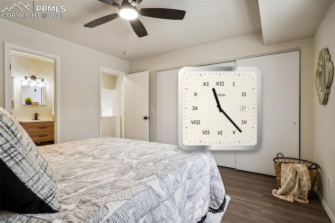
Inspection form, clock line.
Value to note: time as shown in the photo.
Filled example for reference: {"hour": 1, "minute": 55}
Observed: {"hour": 11, "minute": 23}
